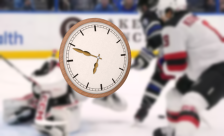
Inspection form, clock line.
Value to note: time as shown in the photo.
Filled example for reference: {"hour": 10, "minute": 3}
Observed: {"hour": 6, "minute": 49}
